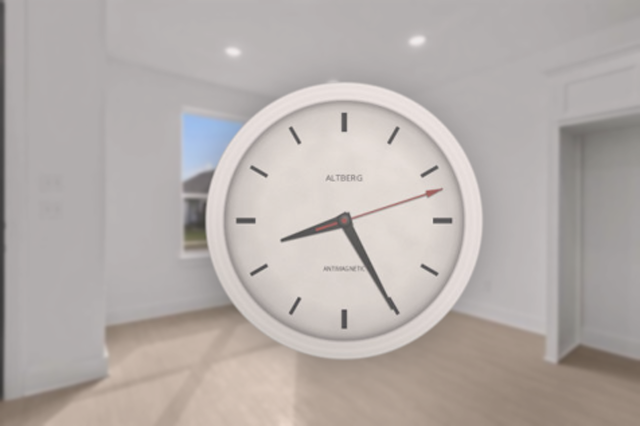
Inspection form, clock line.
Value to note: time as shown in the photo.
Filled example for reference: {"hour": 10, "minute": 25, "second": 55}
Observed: {"hour": 8, "minute": 25, "second": 12}
